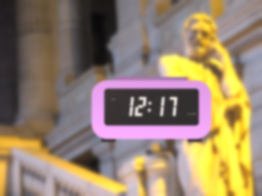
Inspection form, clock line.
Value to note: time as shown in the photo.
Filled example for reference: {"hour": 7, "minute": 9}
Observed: {"hour": 12, "minute": 17}
